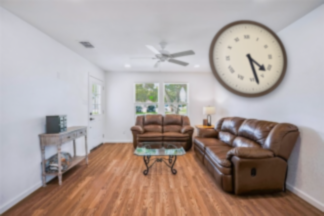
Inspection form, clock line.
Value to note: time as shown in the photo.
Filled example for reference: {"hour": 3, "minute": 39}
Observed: {"hour": 4, "minute": 28}
